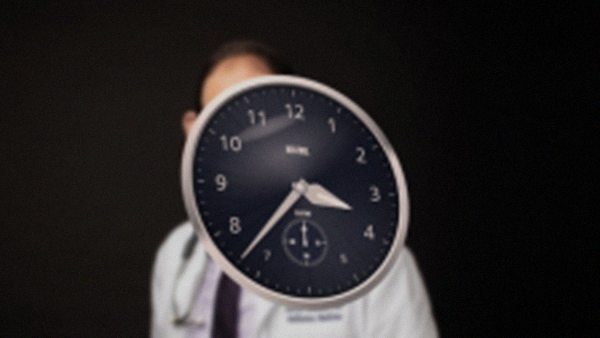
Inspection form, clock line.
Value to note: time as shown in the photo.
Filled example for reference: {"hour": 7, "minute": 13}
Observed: {"hour": 3, "minute": 37}
